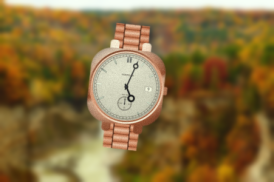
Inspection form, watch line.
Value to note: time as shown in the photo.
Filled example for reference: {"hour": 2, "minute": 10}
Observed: {"hour": 5, "minute": 3}
